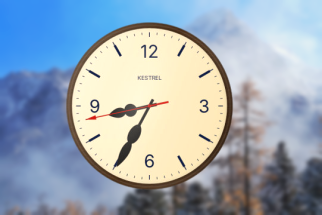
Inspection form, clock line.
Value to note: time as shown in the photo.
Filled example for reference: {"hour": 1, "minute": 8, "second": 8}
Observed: {"hour": 8, "minute": 34, "second": 43}
